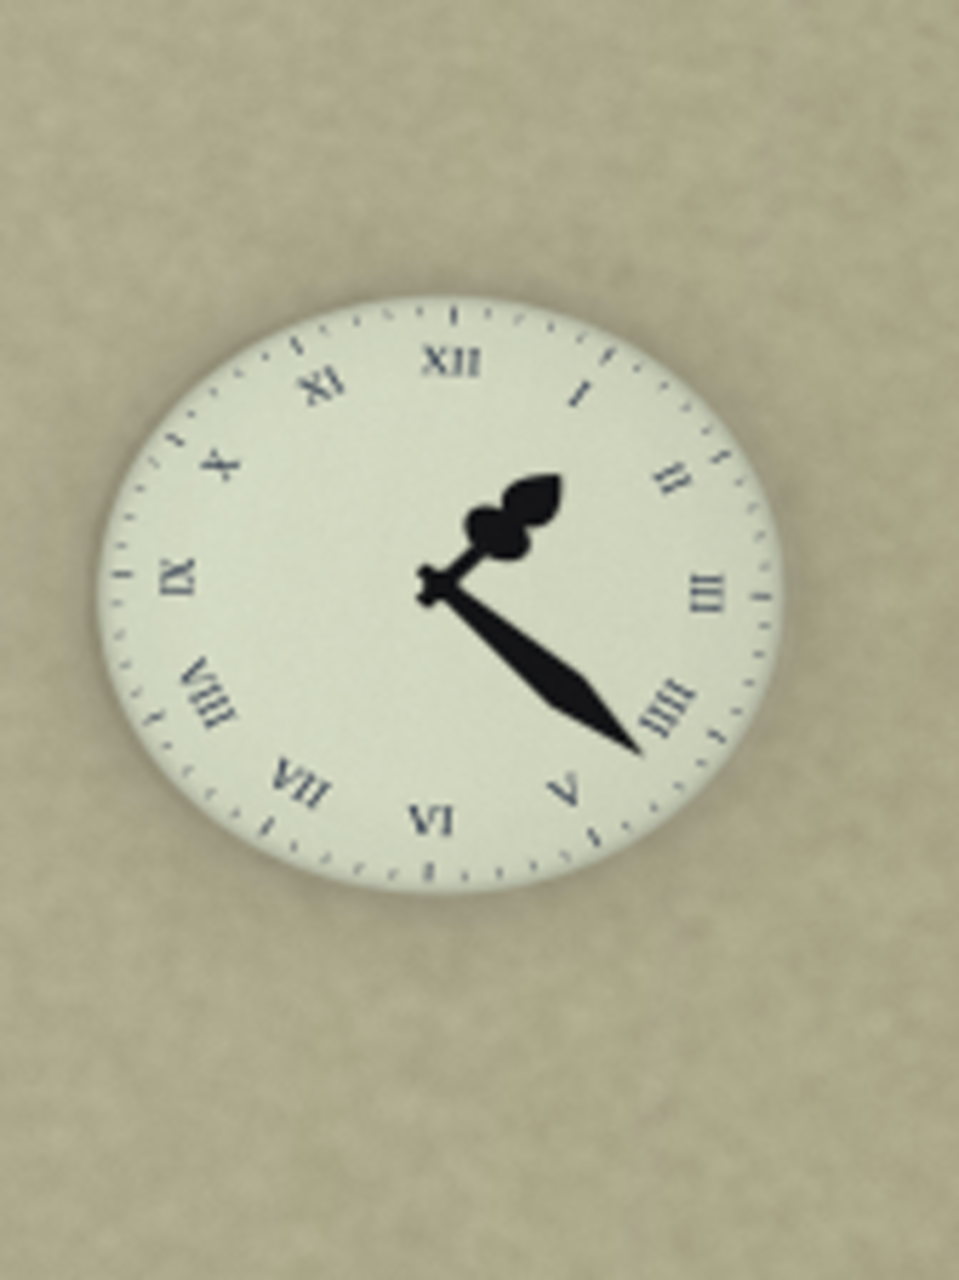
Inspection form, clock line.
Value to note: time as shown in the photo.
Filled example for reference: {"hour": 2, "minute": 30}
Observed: {"hour": 1, "minute": 22}
